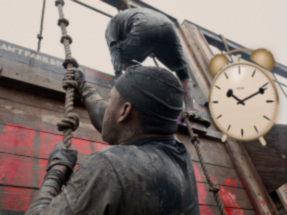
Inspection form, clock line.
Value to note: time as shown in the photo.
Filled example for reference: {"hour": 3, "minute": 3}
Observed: {"hour": 10, "minute": 11}
